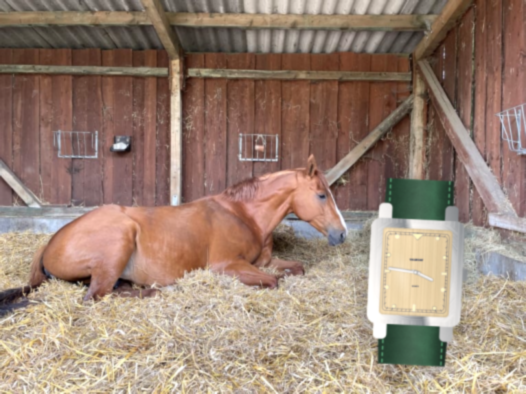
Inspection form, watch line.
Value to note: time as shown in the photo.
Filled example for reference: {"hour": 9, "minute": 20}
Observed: {"hour": 3, "minute": 46}
